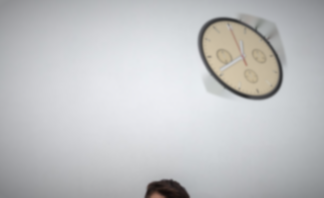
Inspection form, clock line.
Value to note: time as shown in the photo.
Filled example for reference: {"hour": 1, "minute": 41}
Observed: {"hour": 12, "minute": 41}
